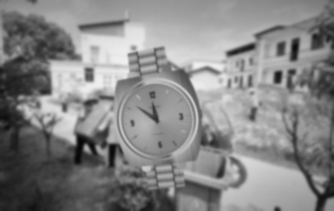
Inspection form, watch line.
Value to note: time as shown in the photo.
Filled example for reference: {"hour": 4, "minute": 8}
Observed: {"hour": 11, "minute": 52}
